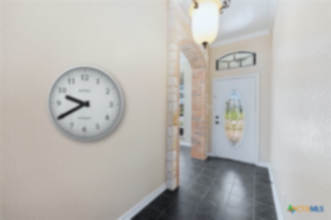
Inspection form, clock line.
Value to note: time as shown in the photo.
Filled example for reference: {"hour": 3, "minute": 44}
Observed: {"hour": 9, "minute": 40}
